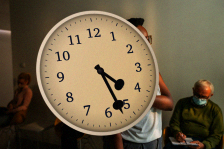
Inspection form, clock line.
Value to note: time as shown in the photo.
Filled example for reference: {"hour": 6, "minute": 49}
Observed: {"hour": 4, "minute": 27}
